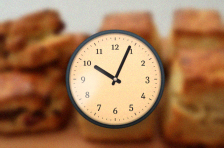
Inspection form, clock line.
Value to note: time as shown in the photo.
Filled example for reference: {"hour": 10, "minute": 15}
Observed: {"hour": 10, "minute": 4}
